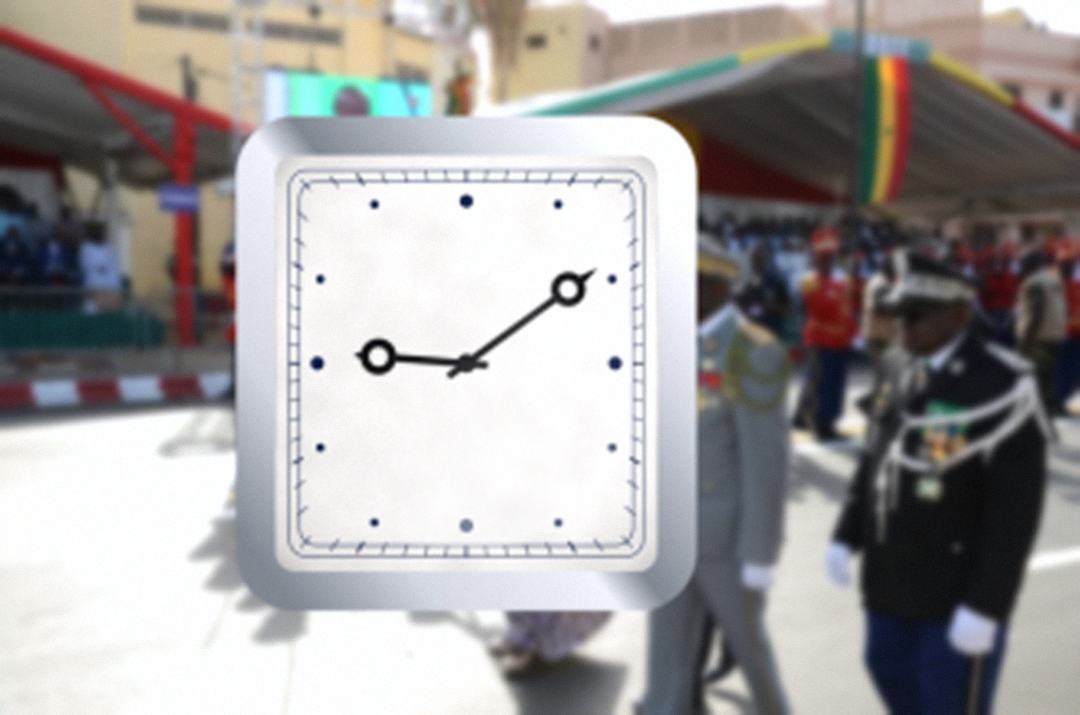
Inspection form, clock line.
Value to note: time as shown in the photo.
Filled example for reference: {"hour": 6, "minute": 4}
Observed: {"hour": 9, "minute": 9}
